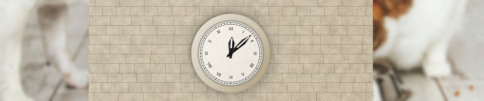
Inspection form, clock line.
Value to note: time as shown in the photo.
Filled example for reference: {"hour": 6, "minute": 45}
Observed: {"hour": 12, "minute": 8}
